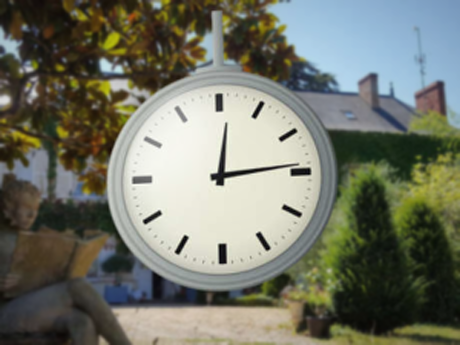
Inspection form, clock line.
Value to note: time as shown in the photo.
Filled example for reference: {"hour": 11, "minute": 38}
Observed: {"hour": 12, "minute": 14}
